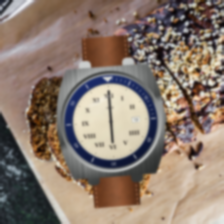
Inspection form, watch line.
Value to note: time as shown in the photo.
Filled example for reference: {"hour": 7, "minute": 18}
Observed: {"hour": 6, "minute": 0}
